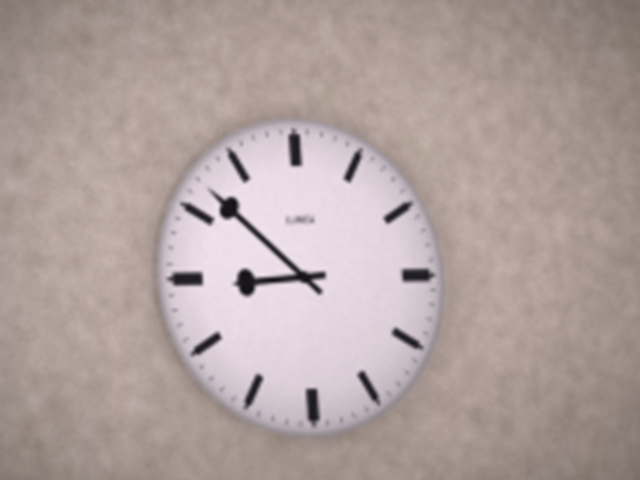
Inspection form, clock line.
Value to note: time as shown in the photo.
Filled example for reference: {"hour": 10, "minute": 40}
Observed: {"hour": 8, "minute": 52}
